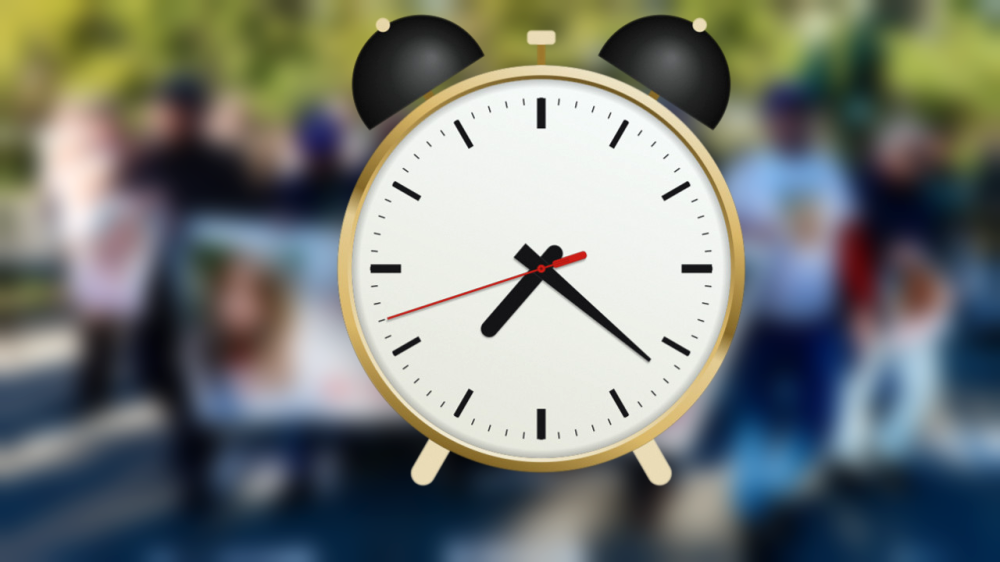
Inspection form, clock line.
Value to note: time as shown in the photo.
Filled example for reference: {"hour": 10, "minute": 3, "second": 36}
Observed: {"hour": 7, "minute": 21, "second": 42}
